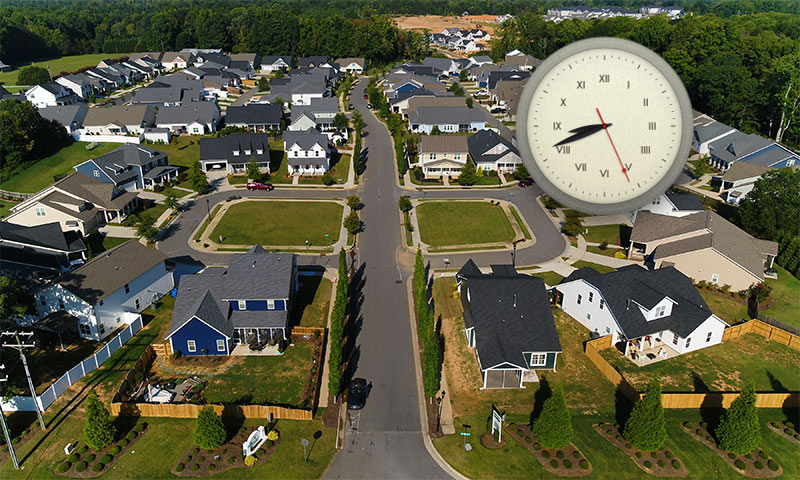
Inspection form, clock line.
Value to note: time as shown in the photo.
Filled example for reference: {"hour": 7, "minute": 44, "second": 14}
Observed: {"hour": 8, "minute": 41, "second": 26}
